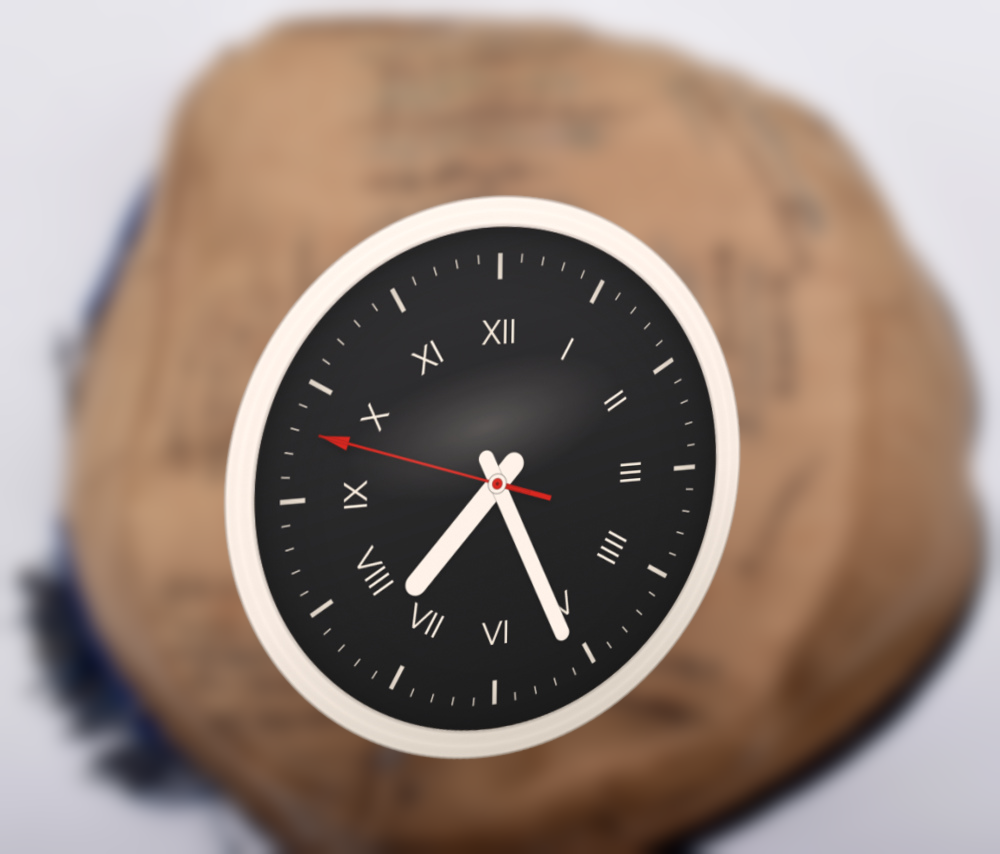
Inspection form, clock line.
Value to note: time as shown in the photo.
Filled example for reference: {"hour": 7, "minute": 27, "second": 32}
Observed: {"hour": 7, "minute": 25, "second": 48}
